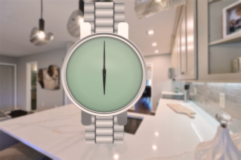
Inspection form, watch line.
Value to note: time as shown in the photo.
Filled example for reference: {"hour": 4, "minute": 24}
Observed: {"hour": 6, "minute": 0}
